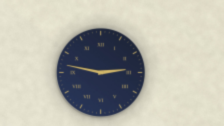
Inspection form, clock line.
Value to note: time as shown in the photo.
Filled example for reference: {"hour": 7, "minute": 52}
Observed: {"hour": 2, "minute": 47}
